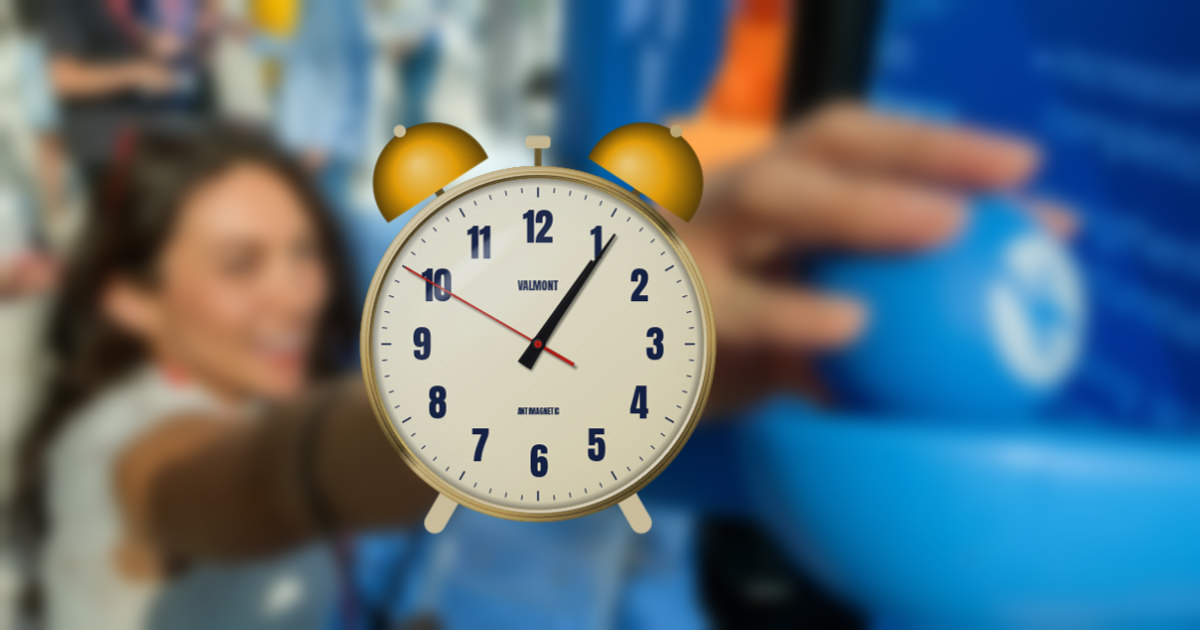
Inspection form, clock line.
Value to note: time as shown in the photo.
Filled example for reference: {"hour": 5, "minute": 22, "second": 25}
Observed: {"hour": 1, "minute": 5, "second": 50}
